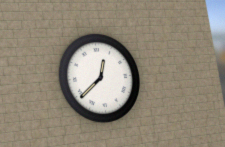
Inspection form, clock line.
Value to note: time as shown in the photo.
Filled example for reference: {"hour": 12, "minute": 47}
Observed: {"hour": 12, "minute": 39}
